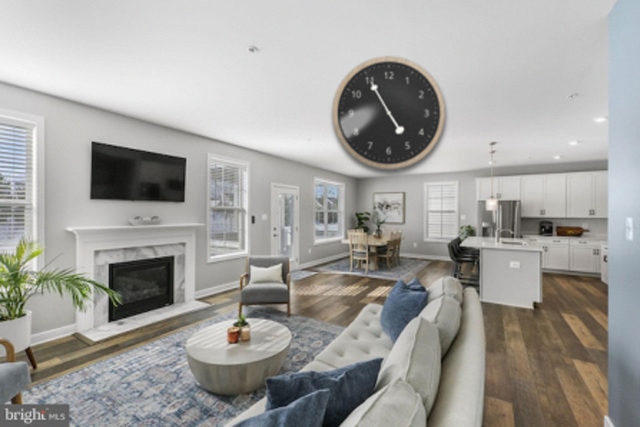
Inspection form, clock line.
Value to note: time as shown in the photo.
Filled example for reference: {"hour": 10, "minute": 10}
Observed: {"hour": 4, "minute": 55}
